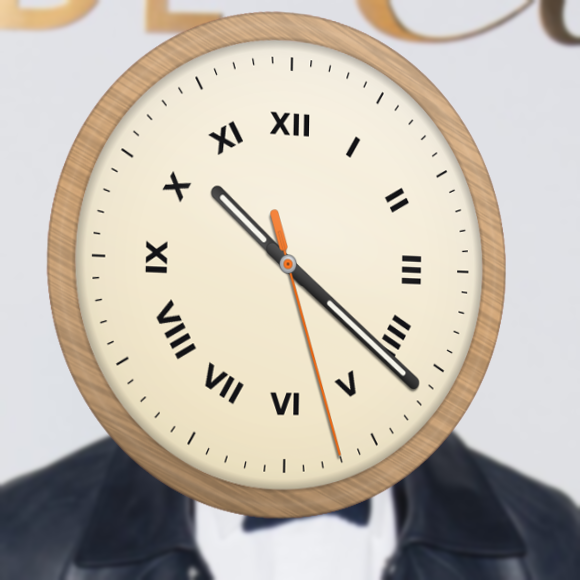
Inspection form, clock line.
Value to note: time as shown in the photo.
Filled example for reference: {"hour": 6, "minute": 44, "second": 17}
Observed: {"hour": 10, "minute": 21, "second": 27}
